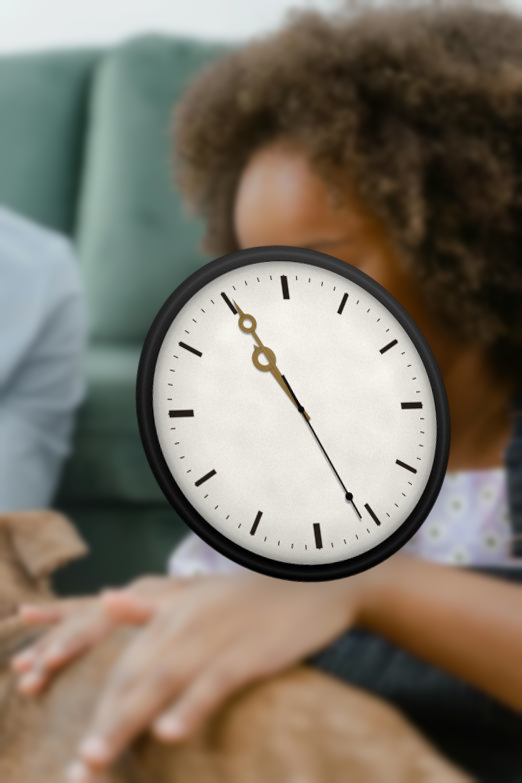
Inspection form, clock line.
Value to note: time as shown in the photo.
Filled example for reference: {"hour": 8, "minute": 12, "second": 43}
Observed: {"hour": 10, "minute": 55, "second": 26}
